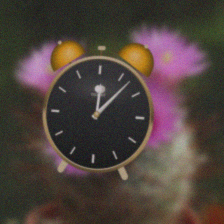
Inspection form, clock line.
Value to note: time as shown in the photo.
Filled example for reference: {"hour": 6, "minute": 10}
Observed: {"hour": 12, "minute": 7}
